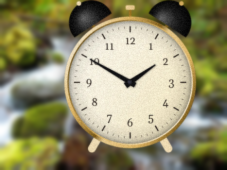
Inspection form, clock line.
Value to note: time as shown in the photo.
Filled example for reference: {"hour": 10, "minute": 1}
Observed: {"hour": 1, "minute": 50}
